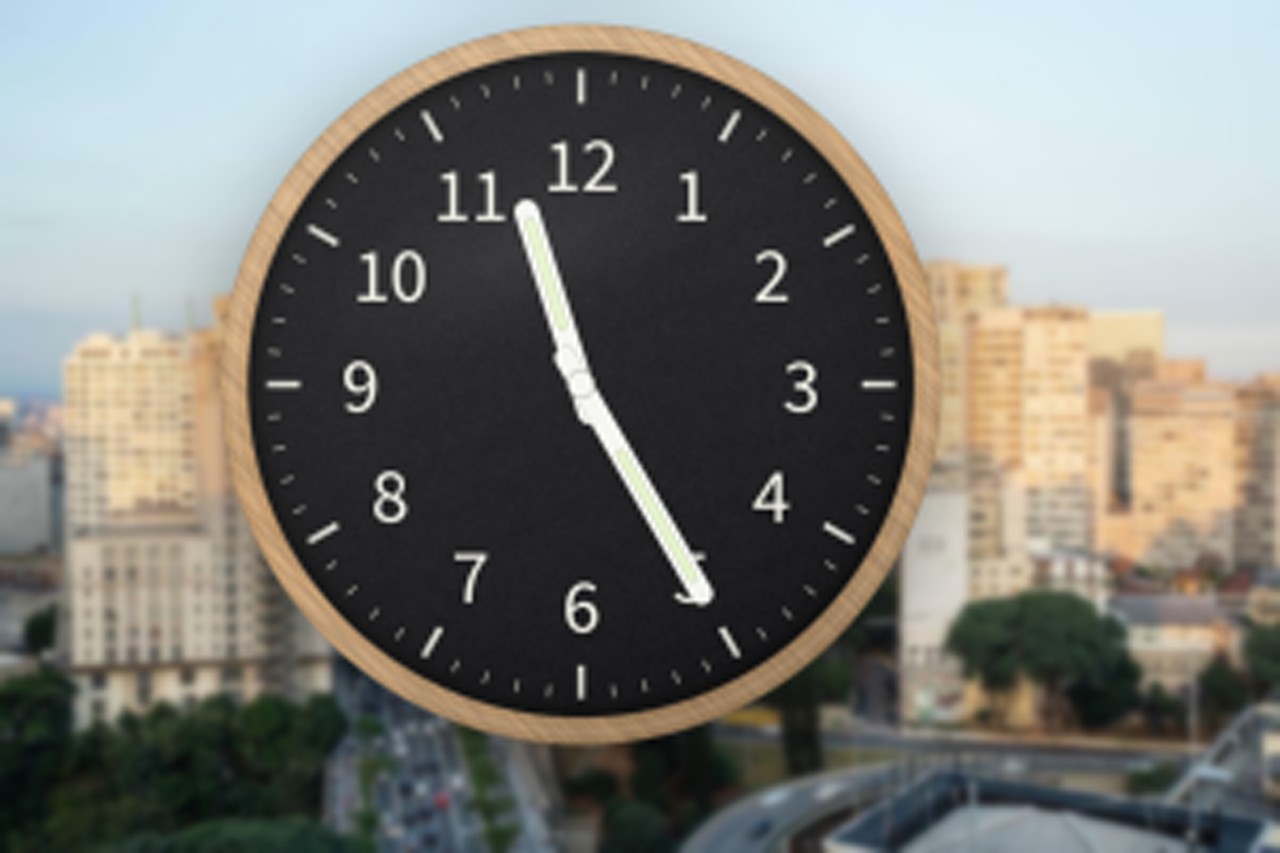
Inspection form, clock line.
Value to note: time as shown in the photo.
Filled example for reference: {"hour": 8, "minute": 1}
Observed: {"hour": 11, "minute": 25}
